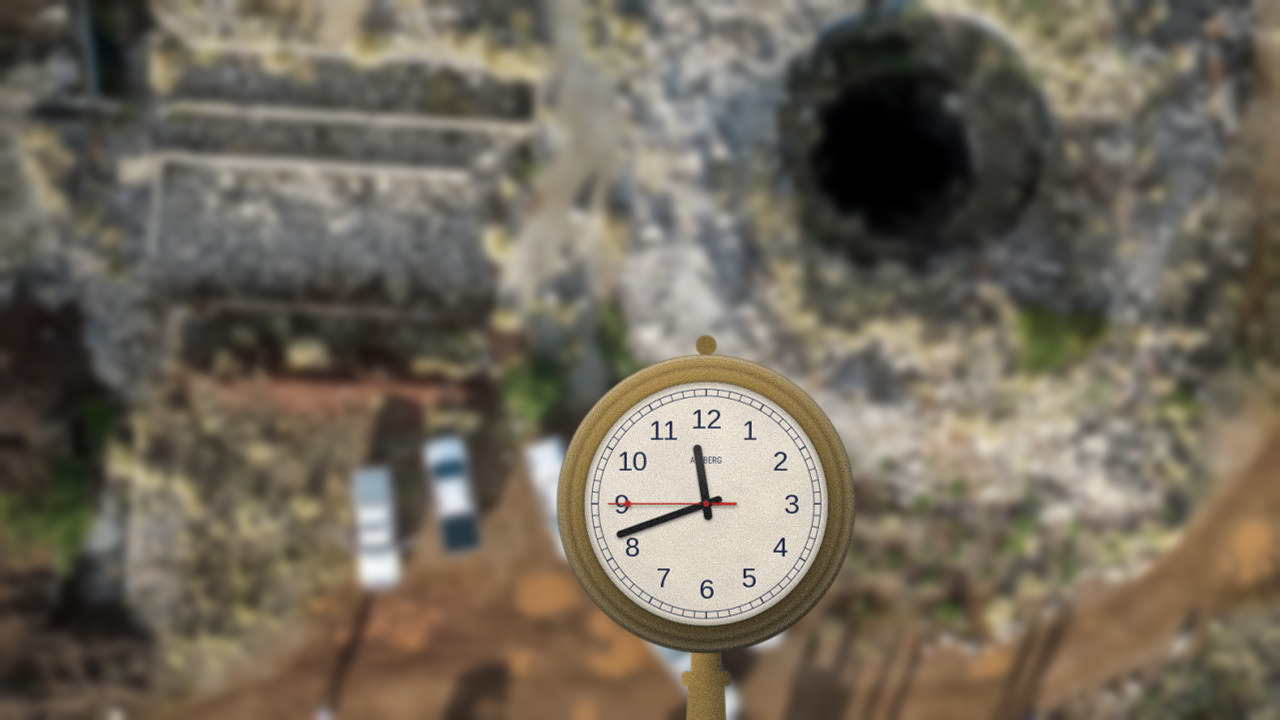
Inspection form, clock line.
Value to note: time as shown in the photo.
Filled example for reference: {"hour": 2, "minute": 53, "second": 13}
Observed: {"hour": 11, "minute": 41, "second": 45}
